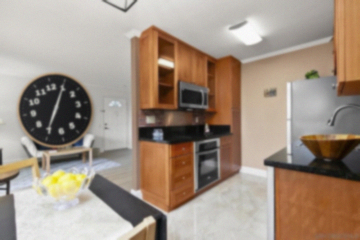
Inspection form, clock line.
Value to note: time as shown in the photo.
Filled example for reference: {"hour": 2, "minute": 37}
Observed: {"hour": 7, "minute": 5}
